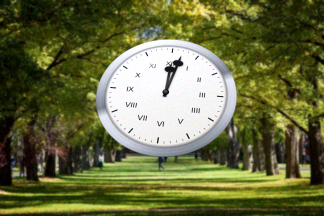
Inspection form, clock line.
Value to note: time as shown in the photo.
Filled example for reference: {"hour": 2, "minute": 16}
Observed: {"hour": 12, "minute": 2}
